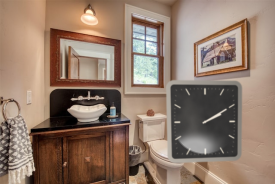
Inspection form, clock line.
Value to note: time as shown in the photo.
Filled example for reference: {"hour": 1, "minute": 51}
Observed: {"hour": 2, "minute": 10}
